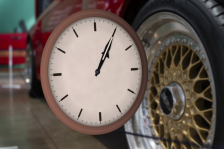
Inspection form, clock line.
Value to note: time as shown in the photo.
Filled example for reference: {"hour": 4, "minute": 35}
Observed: {"hour": 1, "minute": 5}
